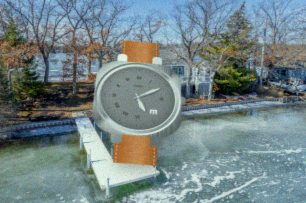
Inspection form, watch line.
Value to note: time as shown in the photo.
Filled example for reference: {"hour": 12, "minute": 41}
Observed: {"hour": 5, "minute": 10}
